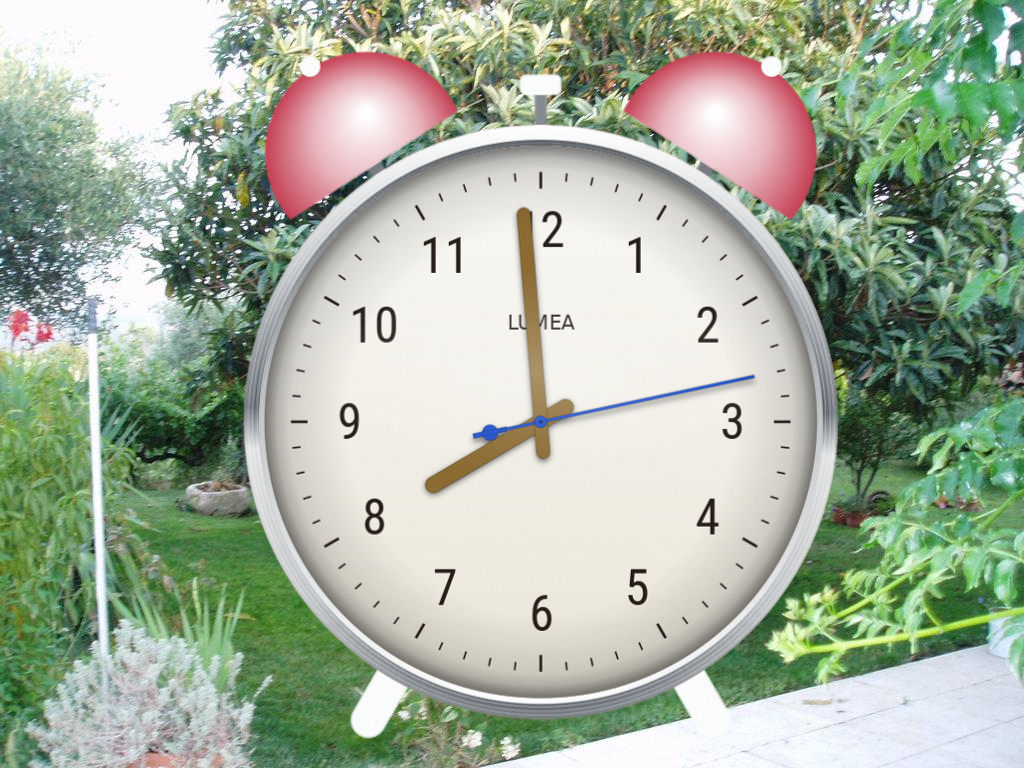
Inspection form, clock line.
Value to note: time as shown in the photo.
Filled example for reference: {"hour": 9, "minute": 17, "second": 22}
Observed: {"hour": 7, "minute": 59, "second": 13}
